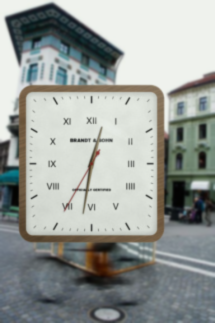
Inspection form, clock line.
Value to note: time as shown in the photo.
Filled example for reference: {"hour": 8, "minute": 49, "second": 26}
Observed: {"hour": 12, "minute": 31, "second": 35}
